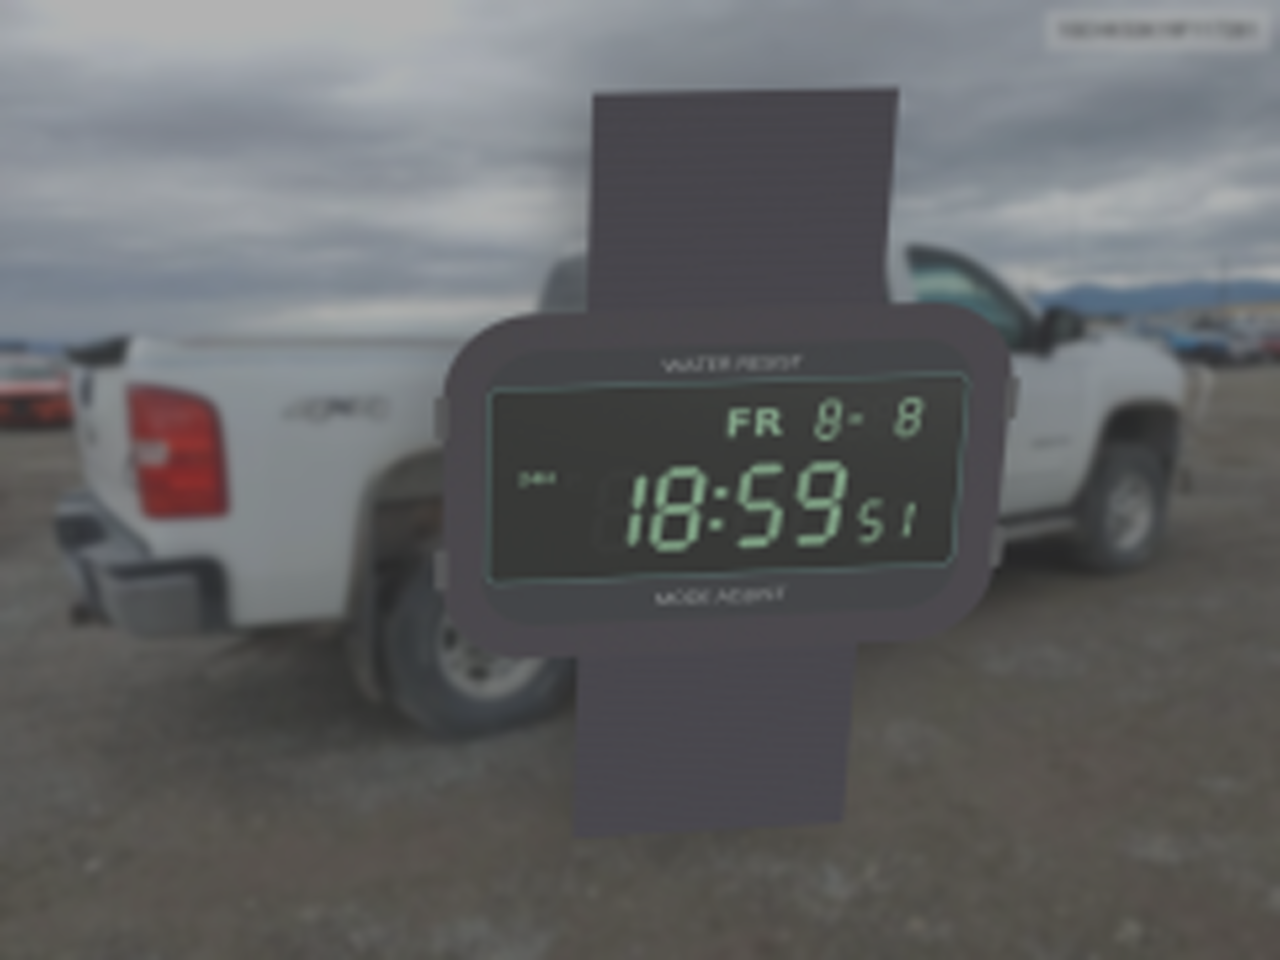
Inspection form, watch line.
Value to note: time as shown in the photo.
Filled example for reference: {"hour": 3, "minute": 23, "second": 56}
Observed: {"hour": 18, "minute": 59, "second": 51}
